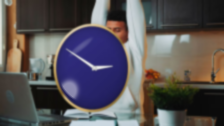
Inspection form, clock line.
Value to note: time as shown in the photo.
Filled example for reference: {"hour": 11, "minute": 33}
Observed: {"hour": 2, "minute": 50}
